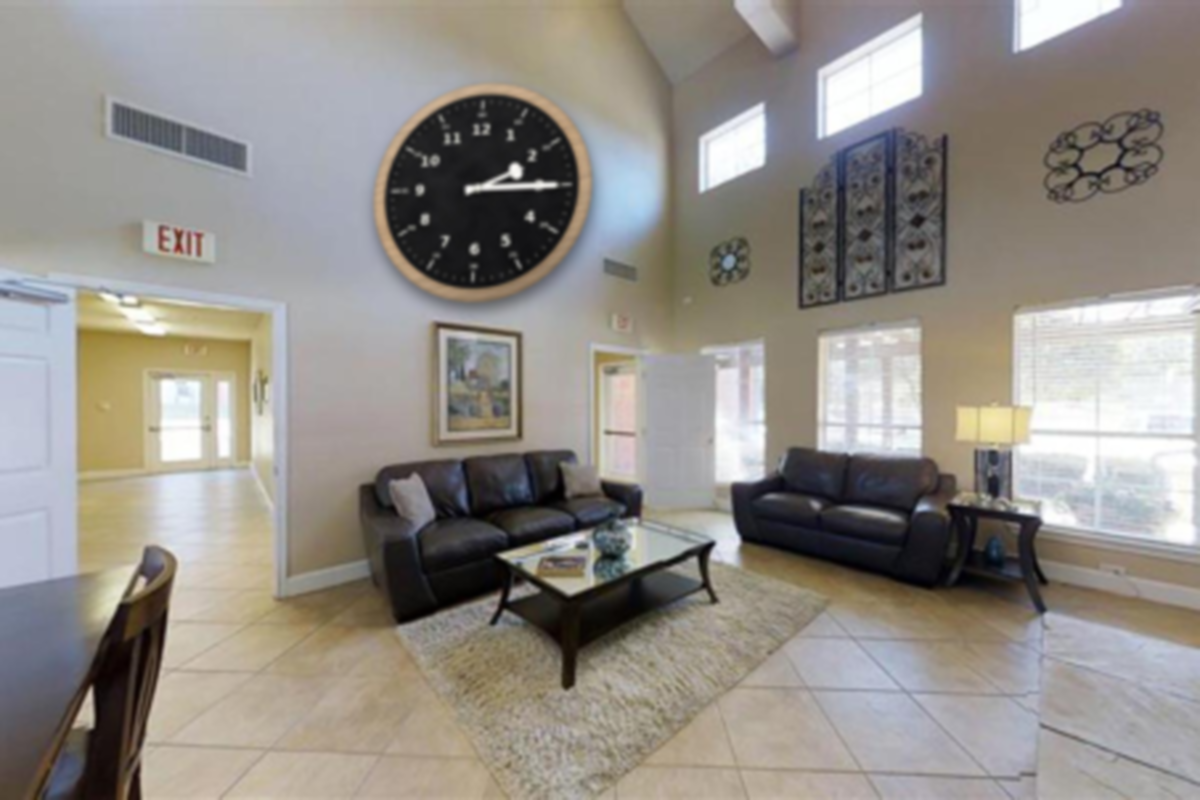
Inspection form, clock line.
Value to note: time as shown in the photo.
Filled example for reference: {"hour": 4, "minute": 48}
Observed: {"hour": 2, "minute": 15}
